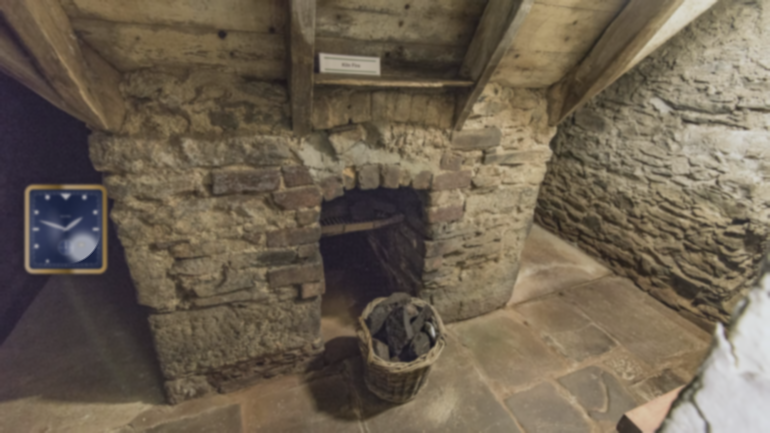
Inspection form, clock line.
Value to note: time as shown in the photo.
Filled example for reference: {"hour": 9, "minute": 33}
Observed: {"hour": 1, "minute": 48}
